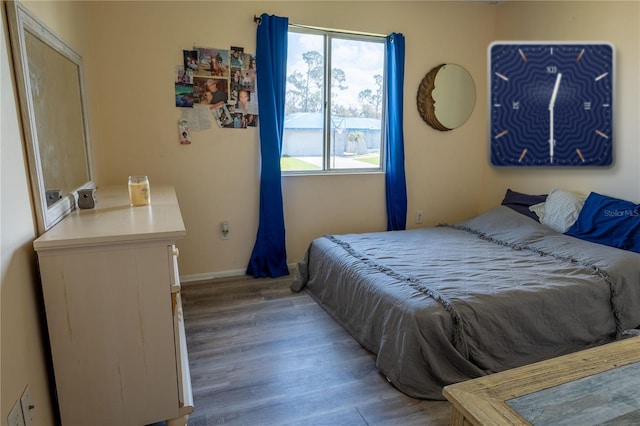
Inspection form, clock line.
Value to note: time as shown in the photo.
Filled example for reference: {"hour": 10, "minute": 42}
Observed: {"hour": 12, "minute": 30}
